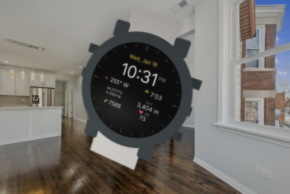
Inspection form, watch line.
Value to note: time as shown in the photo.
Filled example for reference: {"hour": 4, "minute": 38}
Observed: {"hour": 10, "minute": 31}
